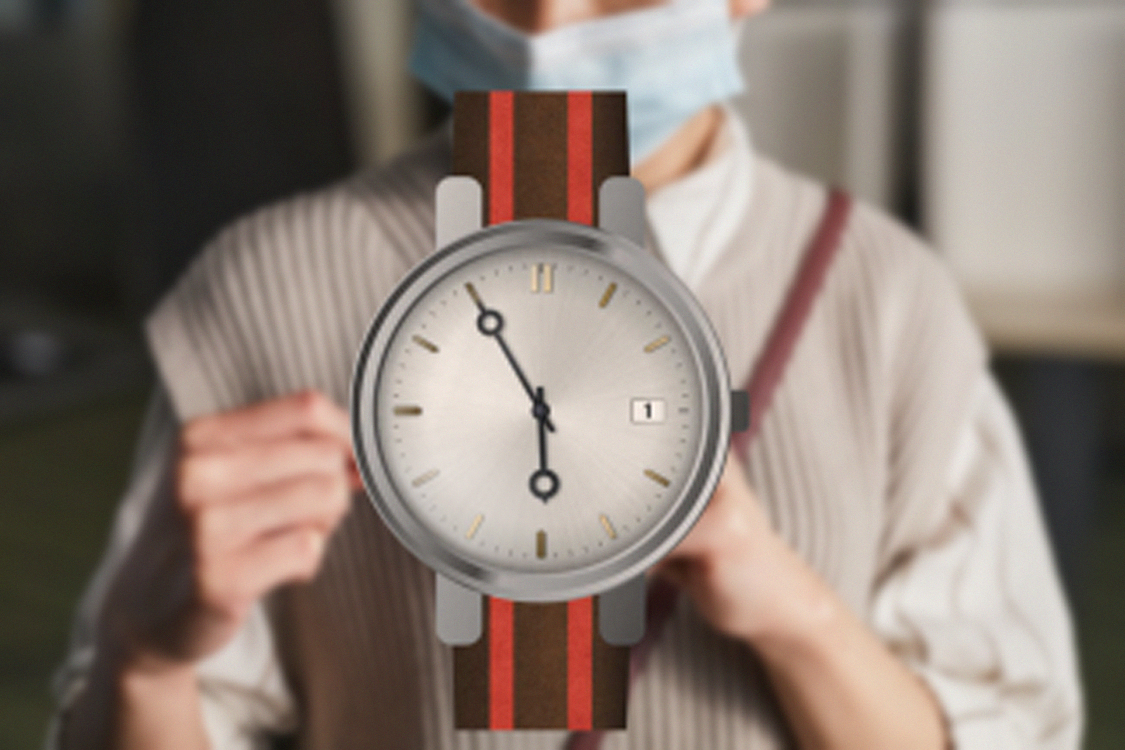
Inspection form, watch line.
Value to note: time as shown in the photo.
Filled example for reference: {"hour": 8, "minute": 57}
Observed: {"hour": 5, "minute": 55}
